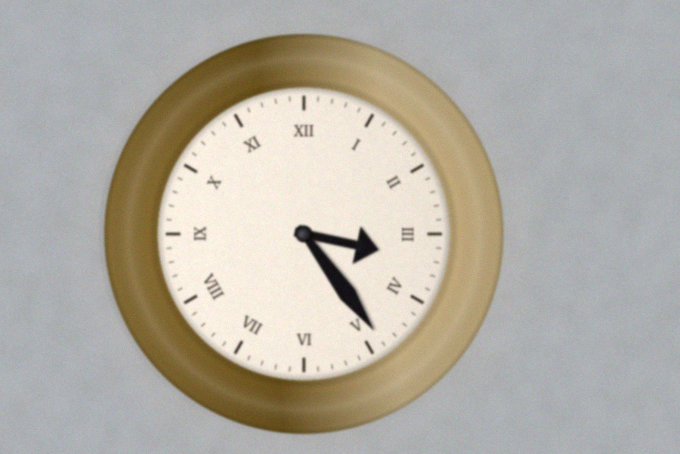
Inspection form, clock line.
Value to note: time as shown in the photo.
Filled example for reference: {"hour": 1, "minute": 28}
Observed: {"hour": 3, "minute": 24}
